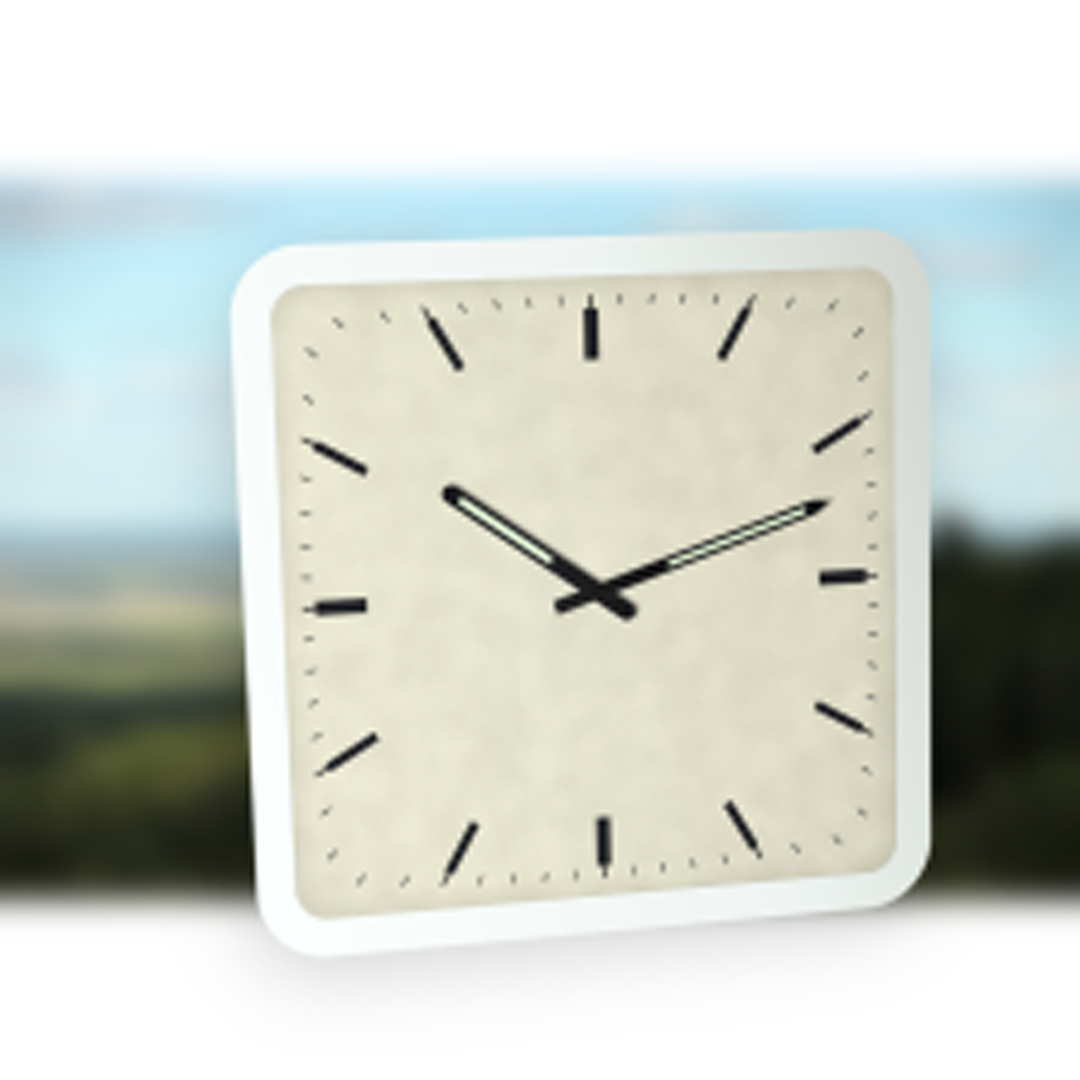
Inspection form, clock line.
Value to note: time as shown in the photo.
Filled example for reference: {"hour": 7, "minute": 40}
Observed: {"hour": 10, "minute": 12}
